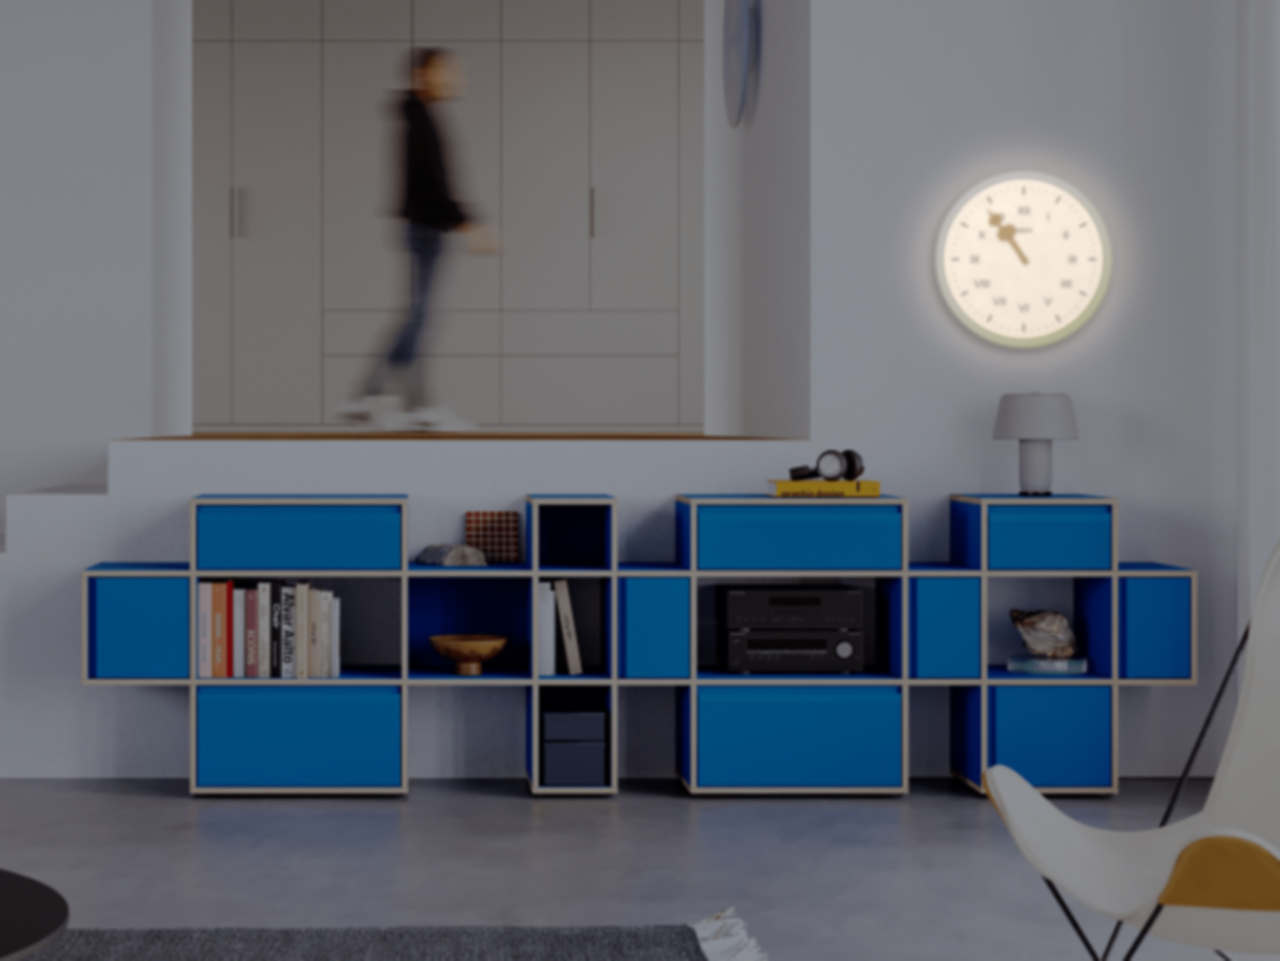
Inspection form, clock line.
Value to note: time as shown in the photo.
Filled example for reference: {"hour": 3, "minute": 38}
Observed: {"hour": 10, "minute": 54}
